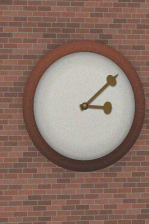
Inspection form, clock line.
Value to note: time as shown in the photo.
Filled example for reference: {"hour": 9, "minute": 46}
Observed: {"hour": 3, "minute": 8}
